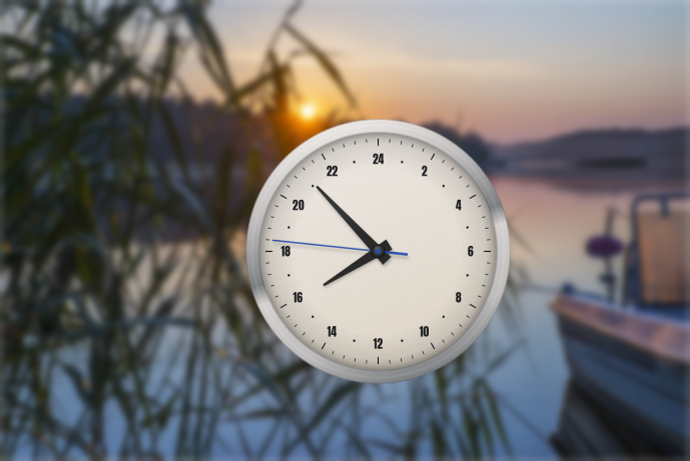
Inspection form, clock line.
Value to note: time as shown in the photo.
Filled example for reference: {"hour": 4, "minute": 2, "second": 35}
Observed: {"hour": 15, "minute": 52, "second": 46}
